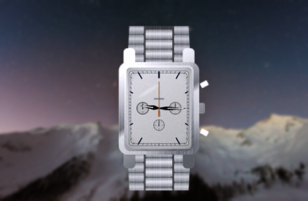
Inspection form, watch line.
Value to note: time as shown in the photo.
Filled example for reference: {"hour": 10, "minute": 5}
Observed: {"hour": 9, "minute": 15}
